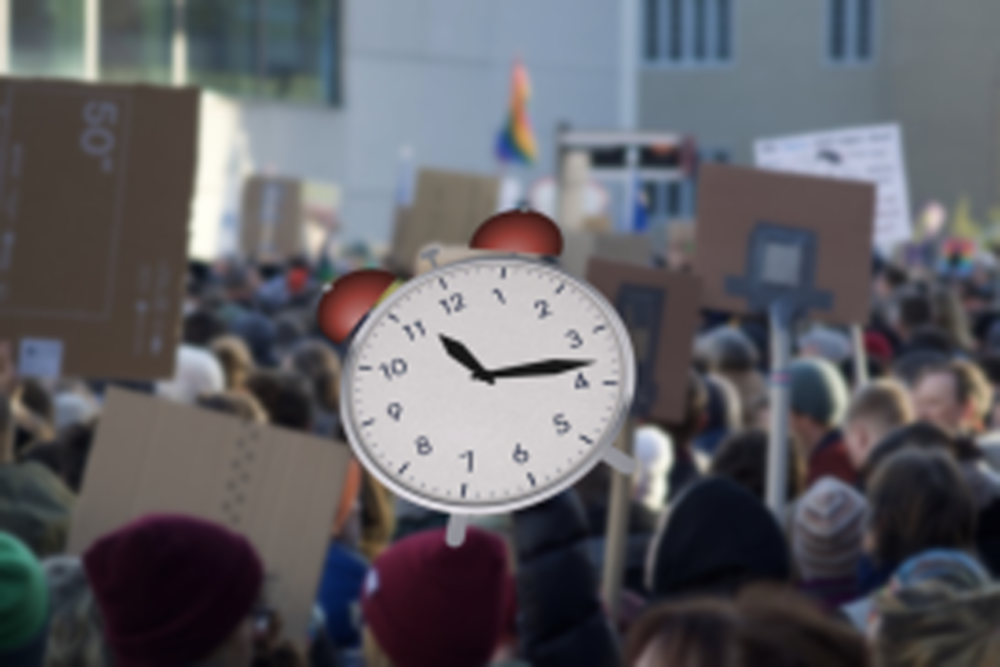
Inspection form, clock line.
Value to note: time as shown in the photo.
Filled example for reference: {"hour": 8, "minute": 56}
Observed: {"hour": 11, "minute": 18}
